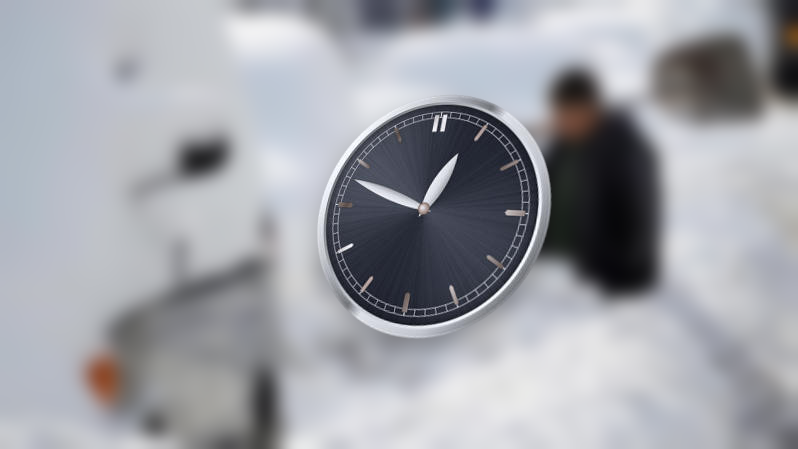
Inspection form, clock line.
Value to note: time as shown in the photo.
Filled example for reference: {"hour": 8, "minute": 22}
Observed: {"hour": 12, "minute": 48}
